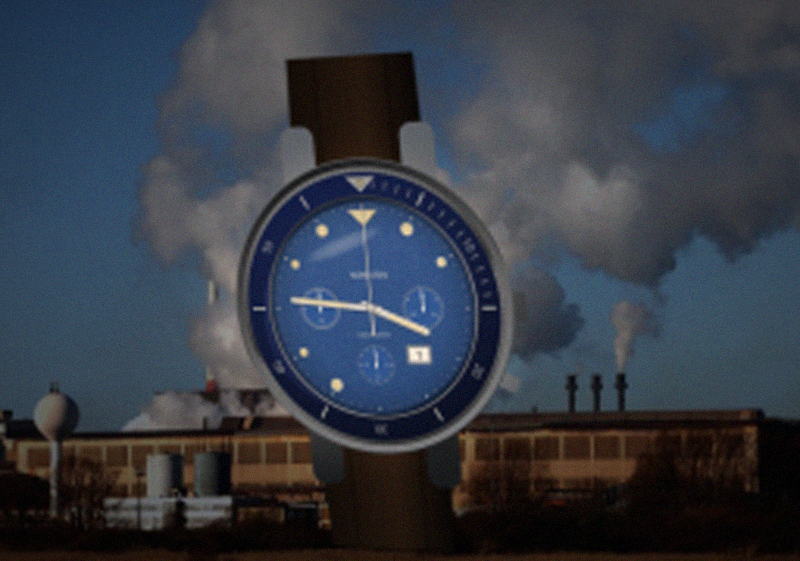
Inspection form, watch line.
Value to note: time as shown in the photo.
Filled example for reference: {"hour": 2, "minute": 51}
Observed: {"hour": 3, "minute": 46}
